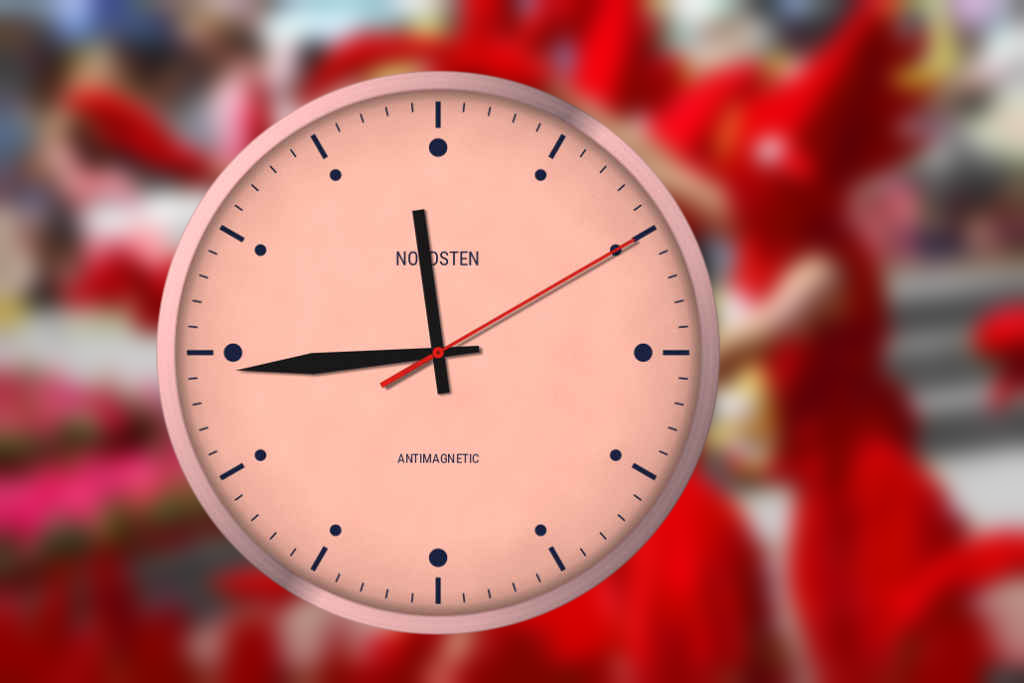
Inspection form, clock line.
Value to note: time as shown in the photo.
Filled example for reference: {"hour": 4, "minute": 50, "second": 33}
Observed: {"hour": 11, "minute": 44, "second": 10}
